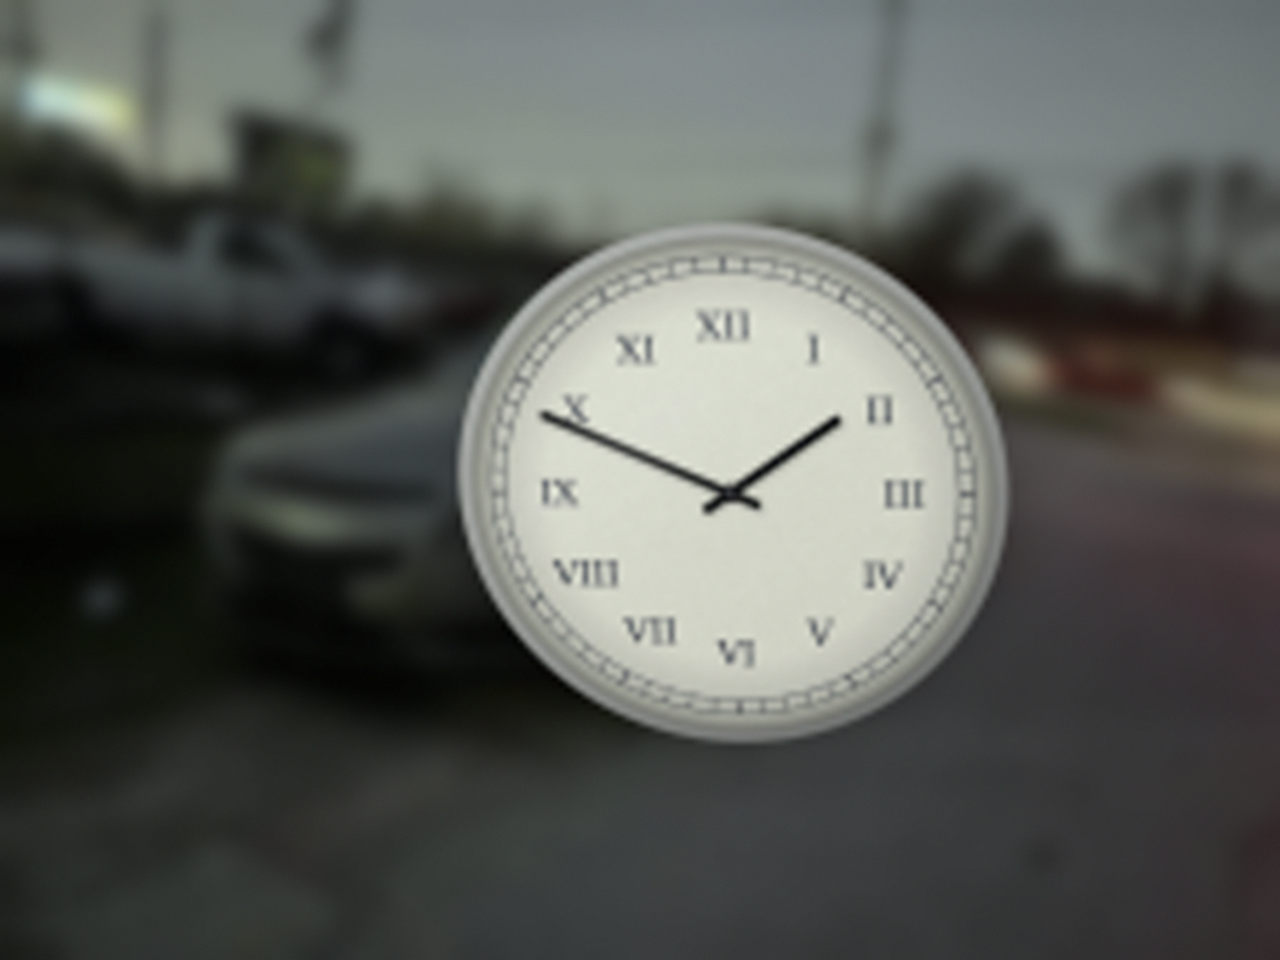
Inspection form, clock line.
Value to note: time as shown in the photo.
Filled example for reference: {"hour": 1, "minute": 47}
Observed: {"hour": 1, "minute": 49}
